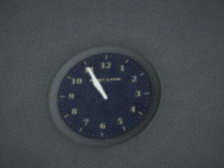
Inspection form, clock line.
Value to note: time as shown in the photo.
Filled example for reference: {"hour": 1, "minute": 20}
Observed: {"hour": 10, "minute": 55}
